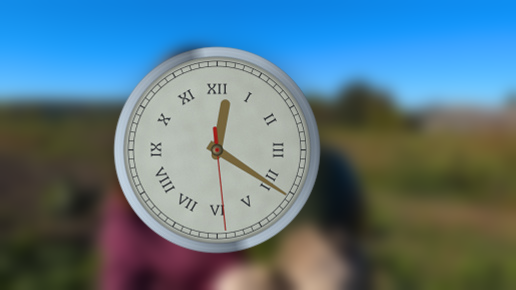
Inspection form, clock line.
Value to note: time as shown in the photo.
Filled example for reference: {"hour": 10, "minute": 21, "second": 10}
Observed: {"hour": 12, "minute": 20, "second": 29}
